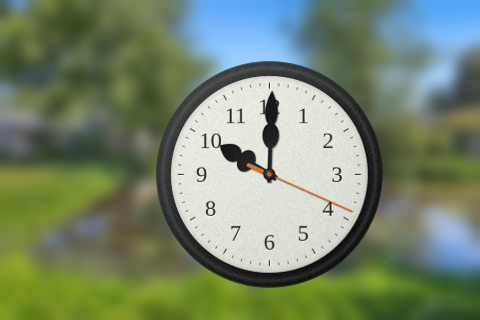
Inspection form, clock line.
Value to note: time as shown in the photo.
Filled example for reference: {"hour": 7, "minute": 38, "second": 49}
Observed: {"hour": 10, "minute": 0, "second": 19}
